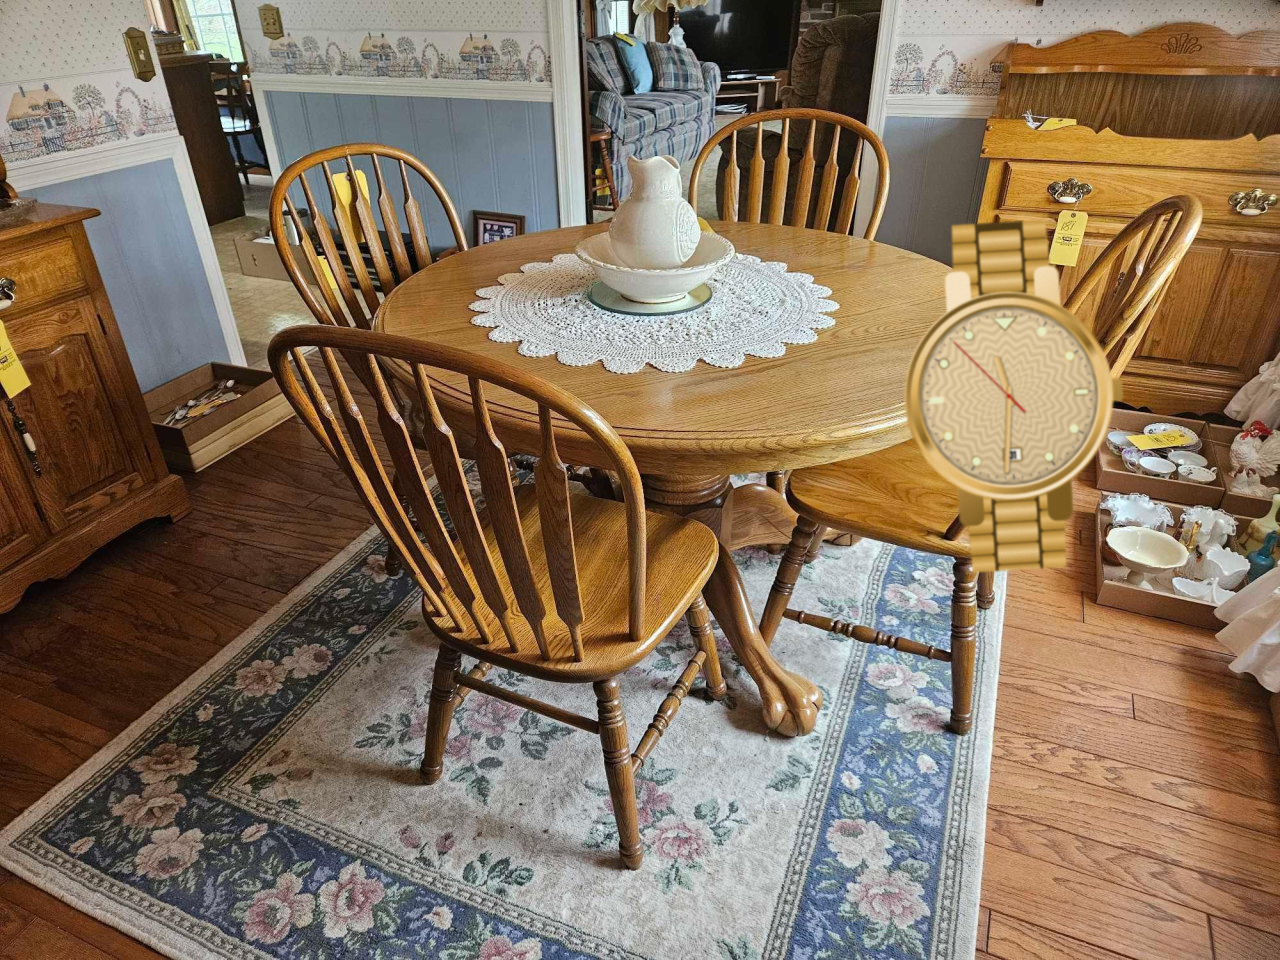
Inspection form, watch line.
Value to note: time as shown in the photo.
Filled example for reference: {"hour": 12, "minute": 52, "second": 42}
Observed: {"hour": 11, "minute": 30, "second": 53}
